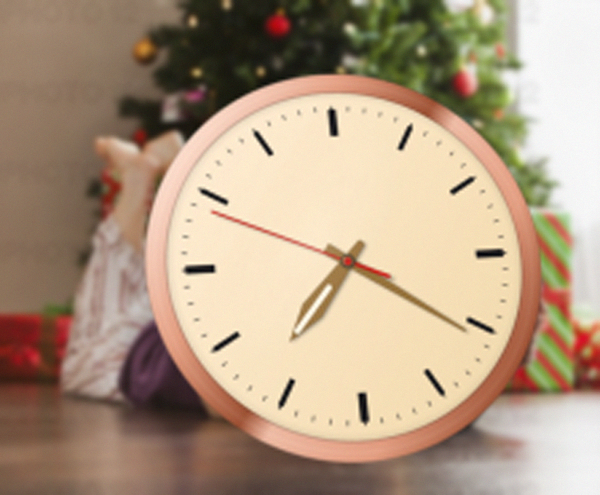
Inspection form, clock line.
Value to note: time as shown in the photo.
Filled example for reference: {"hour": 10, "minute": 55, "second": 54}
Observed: {"hour": 7, "minute": 20, "second": 49}
